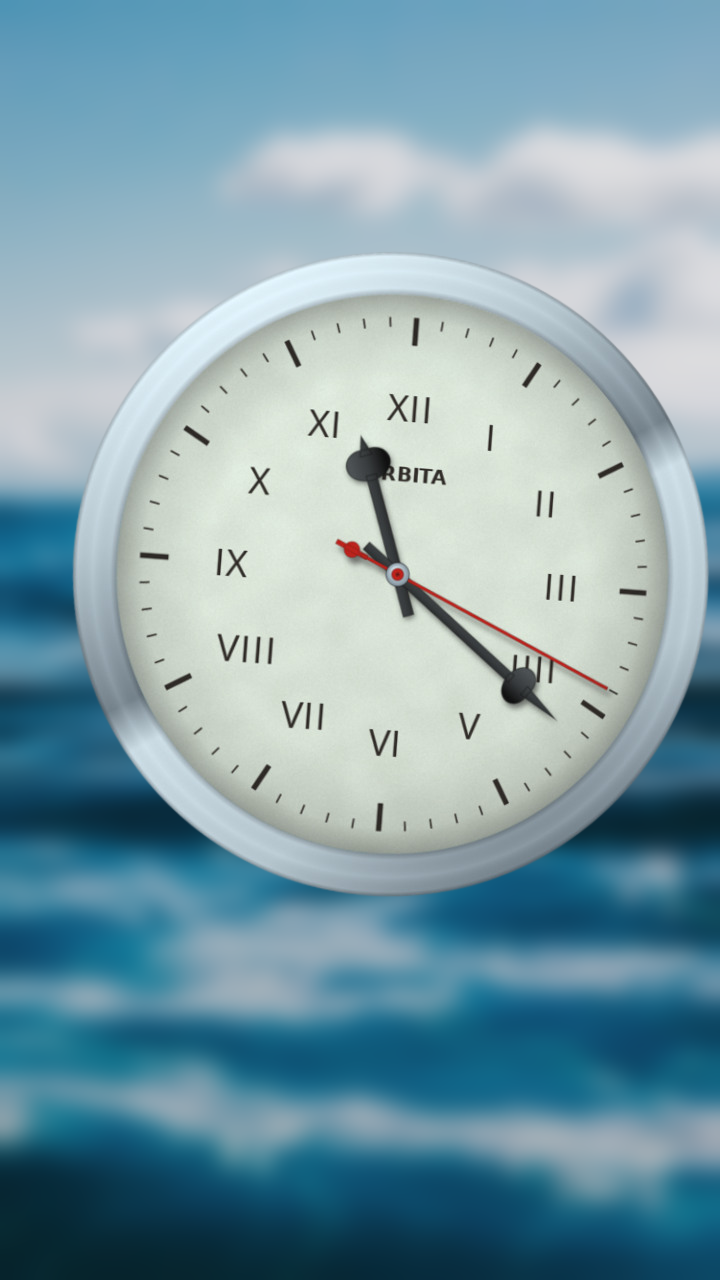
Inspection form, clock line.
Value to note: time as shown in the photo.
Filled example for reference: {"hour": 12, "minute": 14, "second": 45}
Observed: {"hour": 11, "minute": 21, "second": 19}
